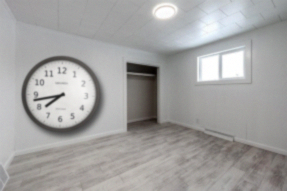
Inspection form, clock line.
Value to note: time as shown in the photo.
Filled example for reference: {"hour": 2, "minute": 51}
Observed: {"hour": 7, "minute": 43}
